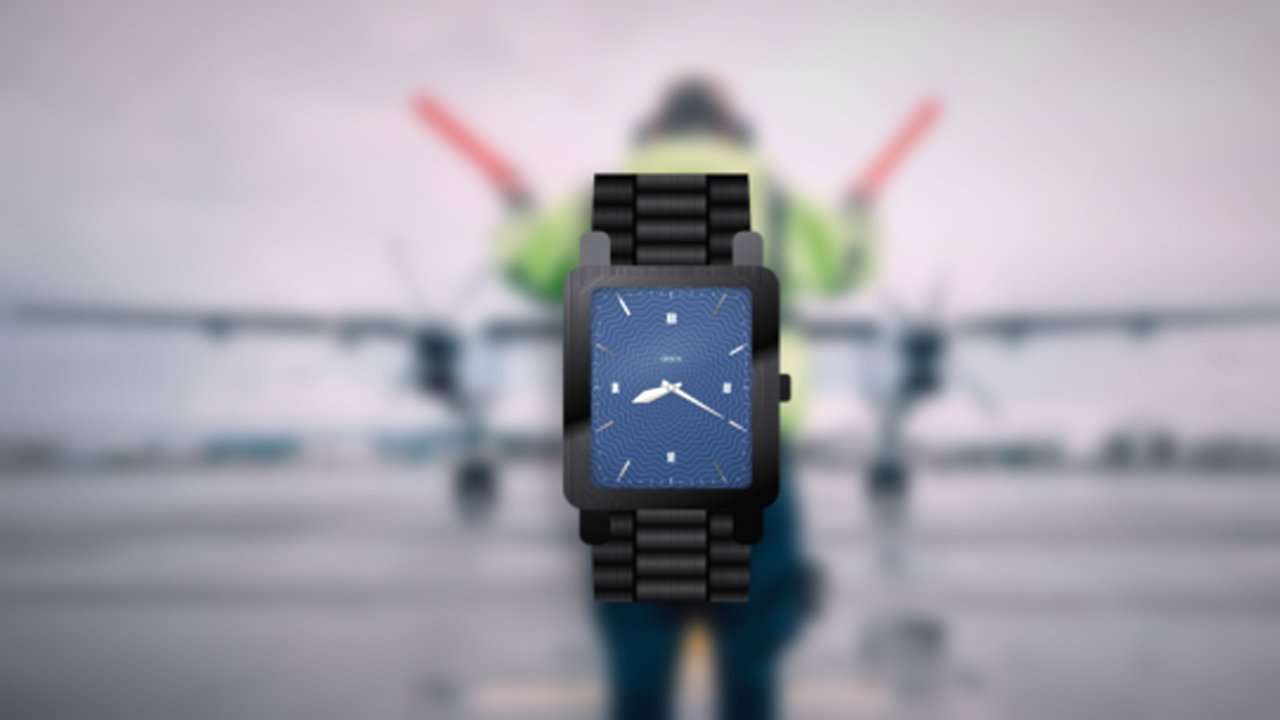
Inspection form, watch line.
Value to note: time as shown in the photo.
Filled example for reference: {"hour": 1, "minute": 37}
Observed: {"hour": 8, "minute": 20}
